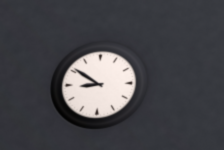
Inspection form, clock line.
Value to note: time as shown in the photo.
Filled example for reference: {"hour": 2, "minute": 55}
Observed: {"hour": 8, "minute": 51}
